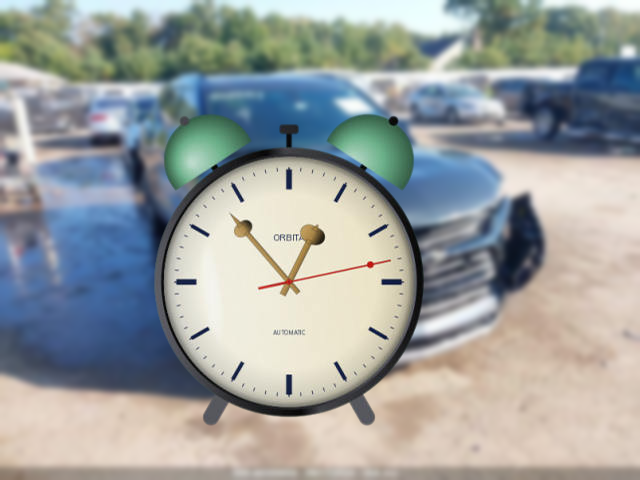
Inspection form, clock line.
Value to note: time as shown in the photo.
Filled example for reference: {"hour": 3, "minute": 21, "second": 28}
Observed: {"hour": 12, "minute": 53, "second": 13}
